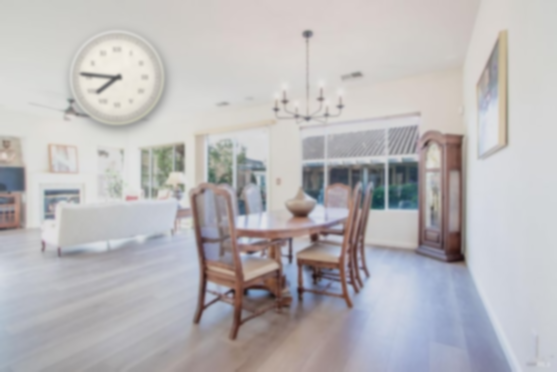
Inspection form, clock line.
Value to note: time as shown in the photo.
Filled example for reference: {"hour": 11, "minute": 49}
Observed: {"hour": 7, "minute": 46}
